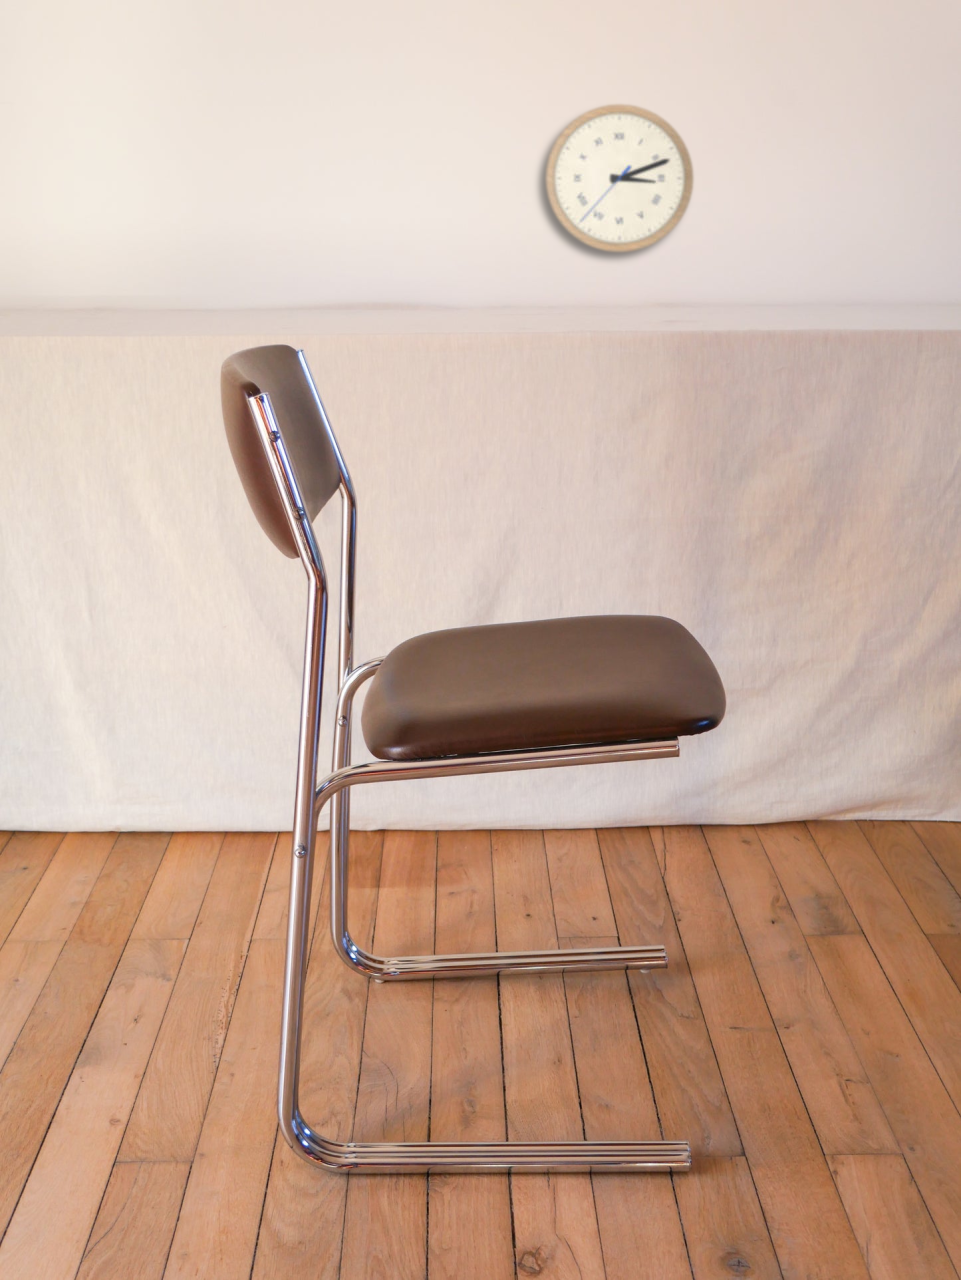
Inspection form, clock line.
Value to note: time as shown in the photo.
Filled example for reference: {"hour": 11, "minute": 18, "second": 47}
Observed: {"hour": 3, "minute": 11, "second": 37}
